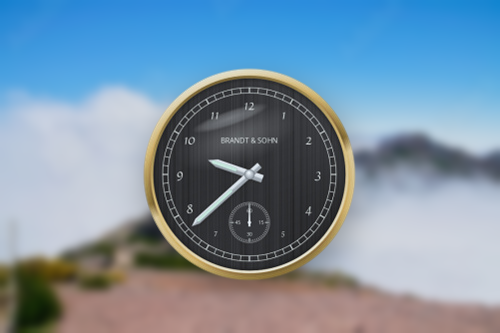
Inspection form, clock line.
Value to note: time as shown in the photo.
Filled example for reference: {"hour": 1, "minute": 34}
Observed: {"hour": 9, "minute": 38}
